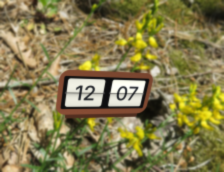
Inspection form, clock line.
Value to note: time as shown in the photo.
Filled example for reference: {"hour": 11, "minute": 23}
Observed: {"hour": 12, "minute": 7}
